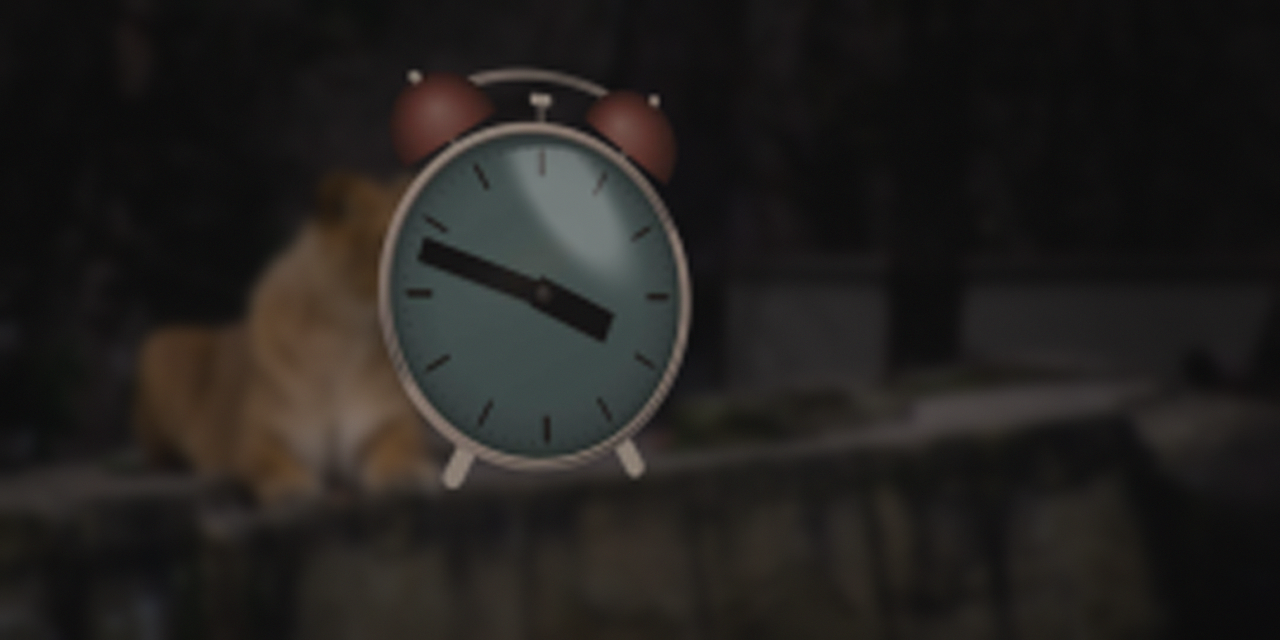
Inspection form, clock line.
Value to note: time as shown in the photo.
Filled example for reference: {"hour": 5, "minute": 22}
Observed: {"hour": 3, "minute": 48}
